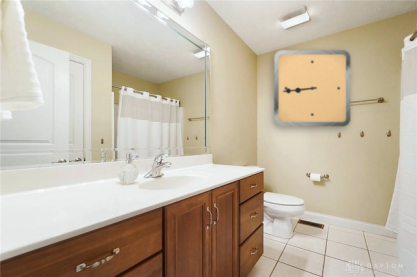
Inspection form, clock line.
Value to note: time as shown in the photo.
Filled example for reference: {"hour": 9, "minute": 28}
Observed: {"hour": 8, "minute": 44}
